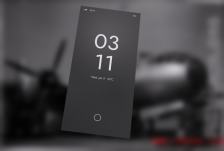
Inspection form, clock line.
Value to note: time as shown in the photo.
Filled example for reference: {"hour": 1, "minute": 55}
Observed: {"hour": 3, "minute": 11}
